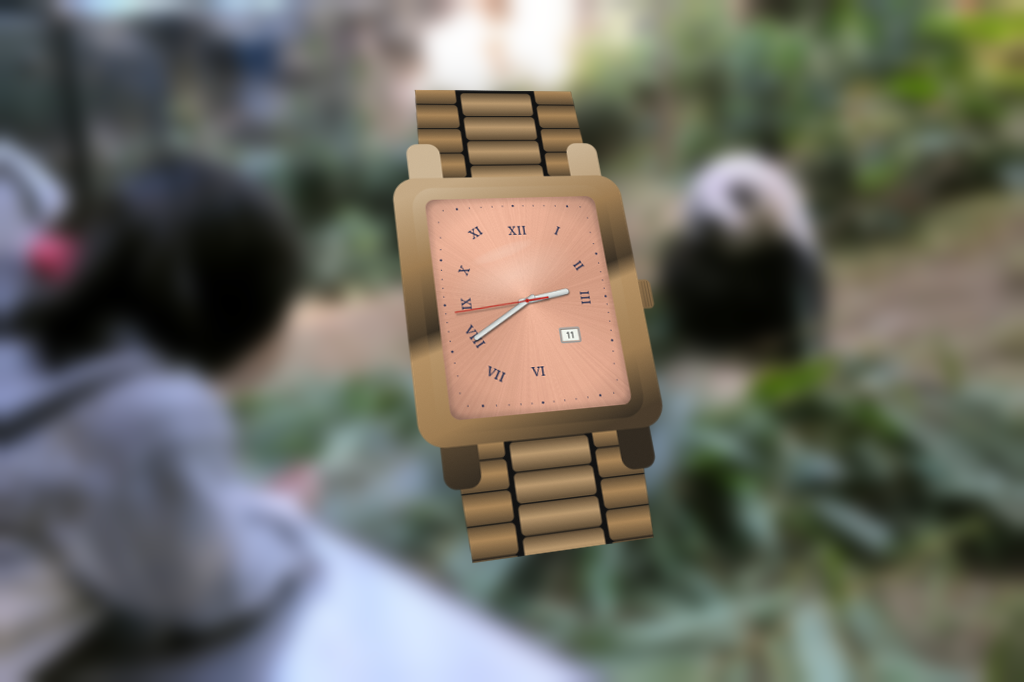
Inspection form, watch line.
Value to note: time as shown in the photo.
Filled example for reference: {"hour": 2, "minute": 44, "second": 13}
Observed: {"hour": 2, "minute": 39, "second": 44}
